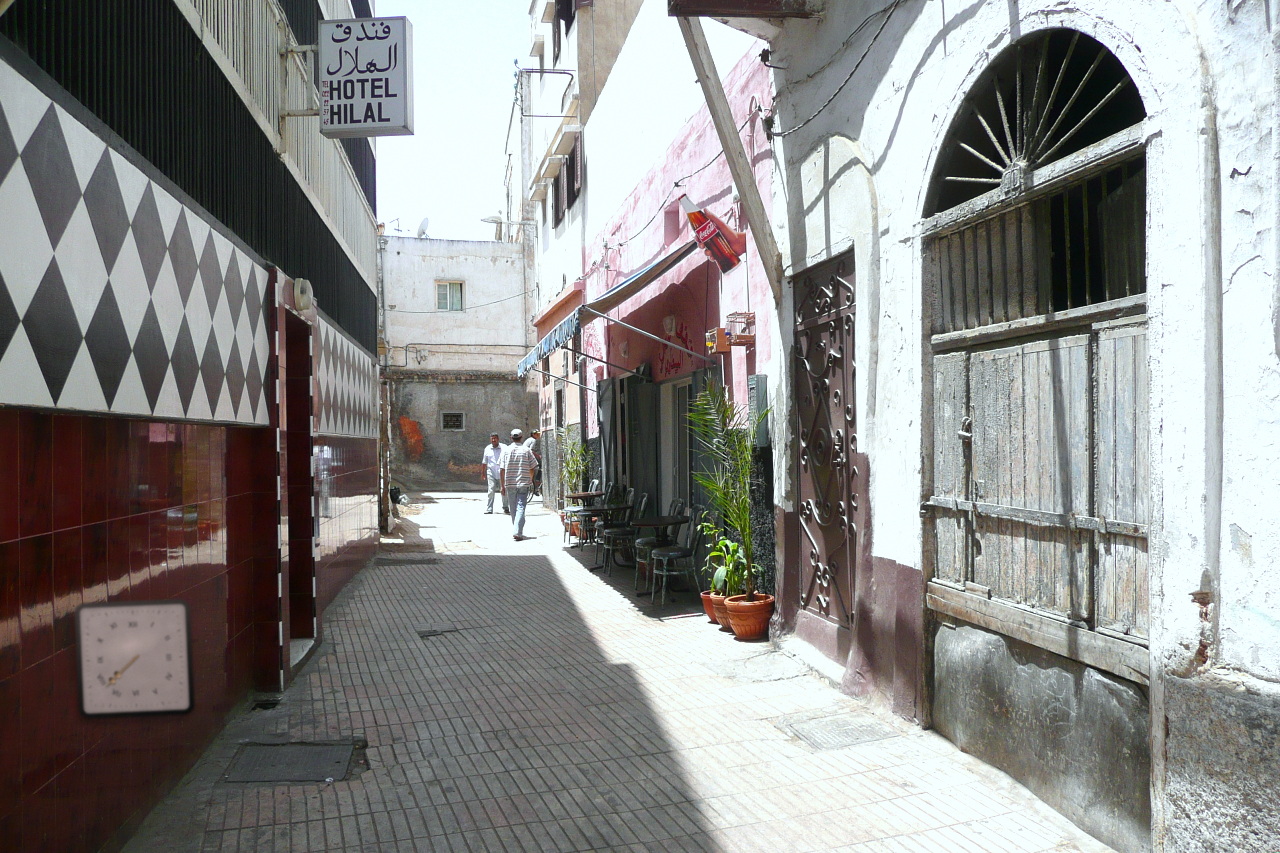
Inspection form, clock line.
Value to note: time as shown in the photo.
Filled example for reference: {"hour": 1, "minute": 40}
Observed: {"hour": 7, "minute": 38}
